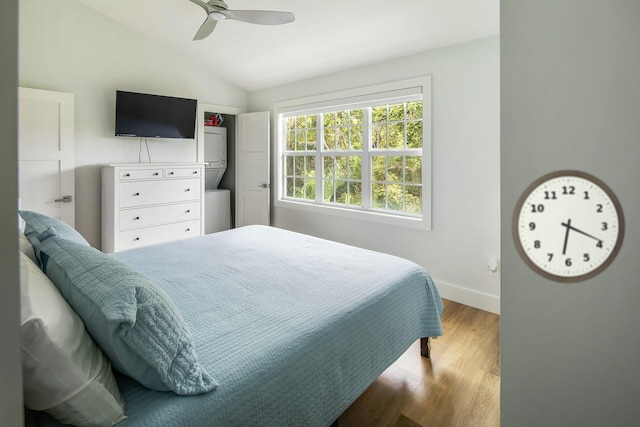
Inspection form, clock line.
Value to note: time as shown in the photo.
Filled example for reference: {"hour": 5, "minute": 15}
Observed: {"hour": 6, "minute": 19}
